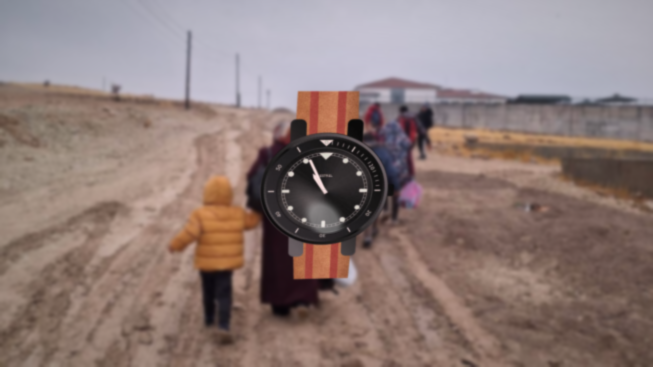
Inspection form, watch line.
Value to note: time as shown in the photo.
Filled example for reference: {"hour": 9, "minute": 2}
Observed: {"hour": 10, "minute": 56}
